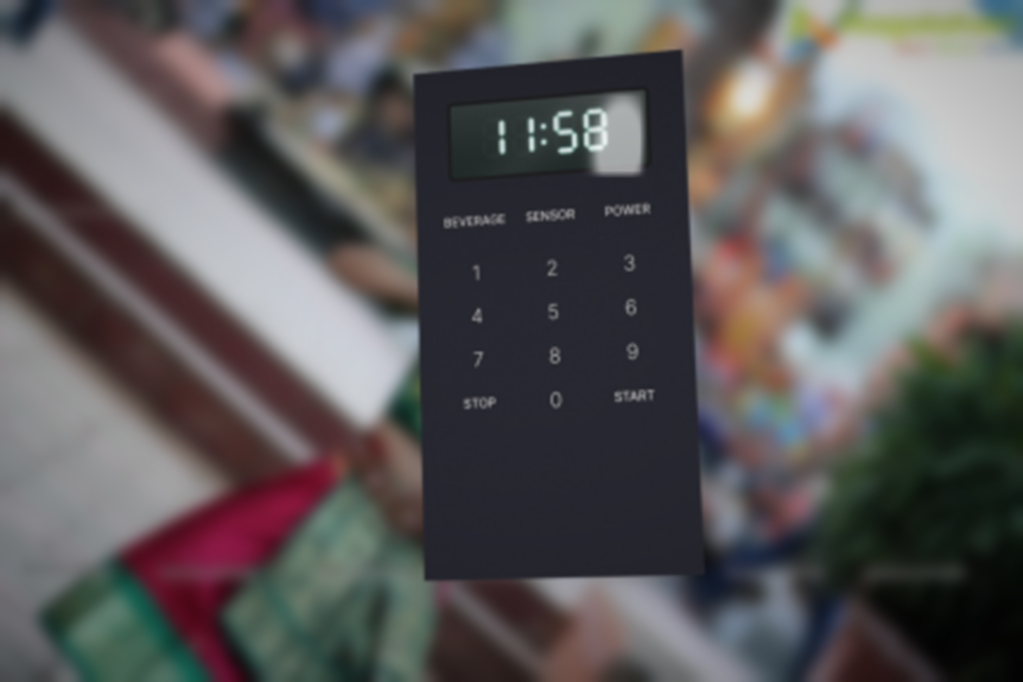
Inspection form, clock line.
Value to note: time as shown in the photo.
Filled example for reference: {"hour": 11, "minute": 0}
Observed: {"hour": 11, "minute": 58}
